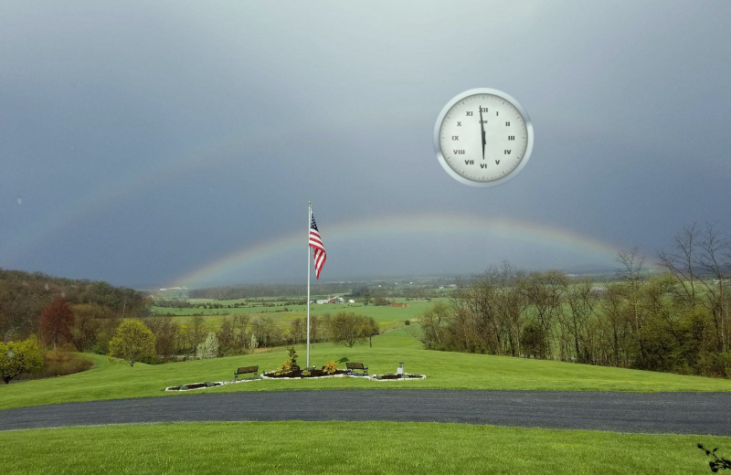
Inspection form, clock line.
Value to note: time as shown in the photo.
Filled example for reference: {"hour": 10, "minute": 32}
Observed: {"hour": 5, "minute": 59}
